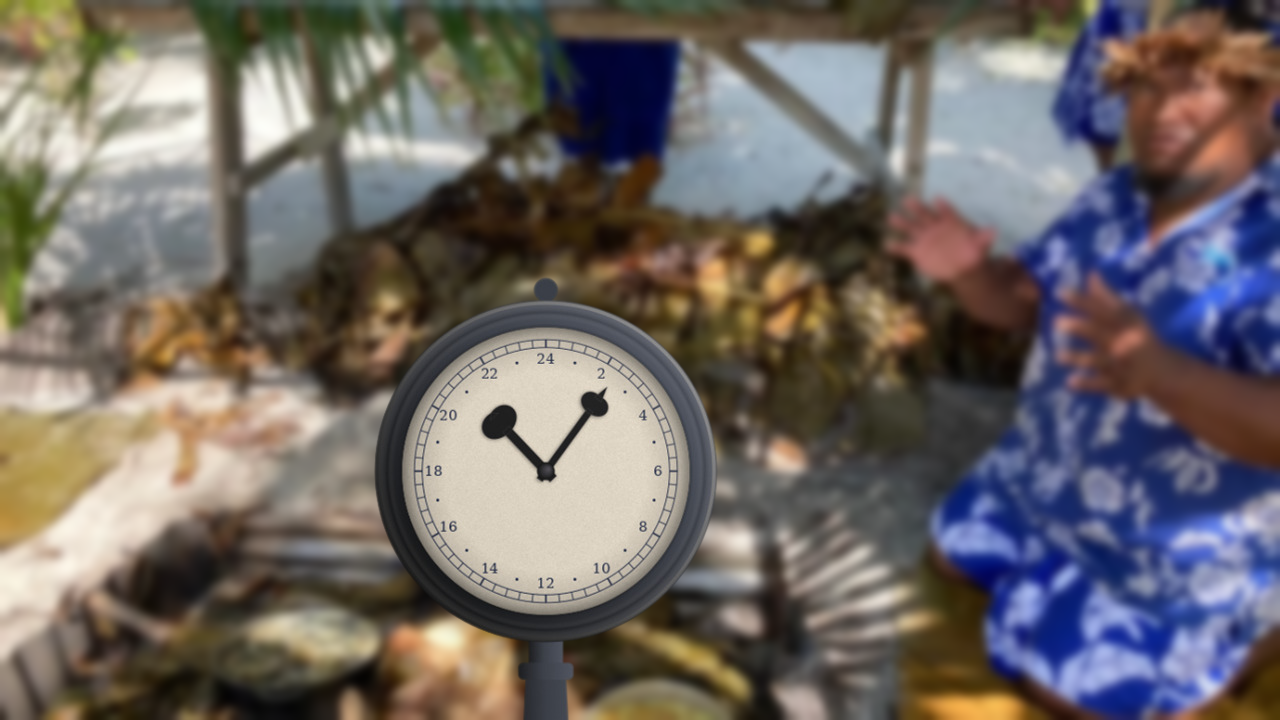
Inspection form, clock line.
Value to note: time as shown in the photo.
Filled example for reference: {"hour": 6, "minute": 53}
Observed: {"hour": 21, "minute": 6}
